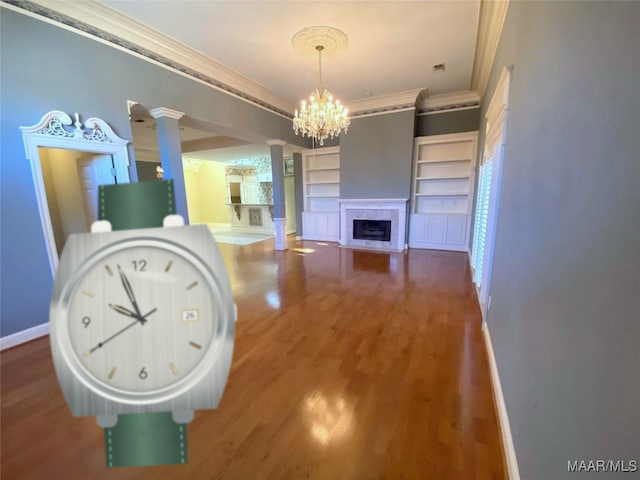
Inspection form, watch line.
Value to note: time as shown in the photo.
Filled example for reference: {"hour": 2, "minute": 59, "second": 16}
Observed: {"hour": 9, "minute": 56, "second": 40}
